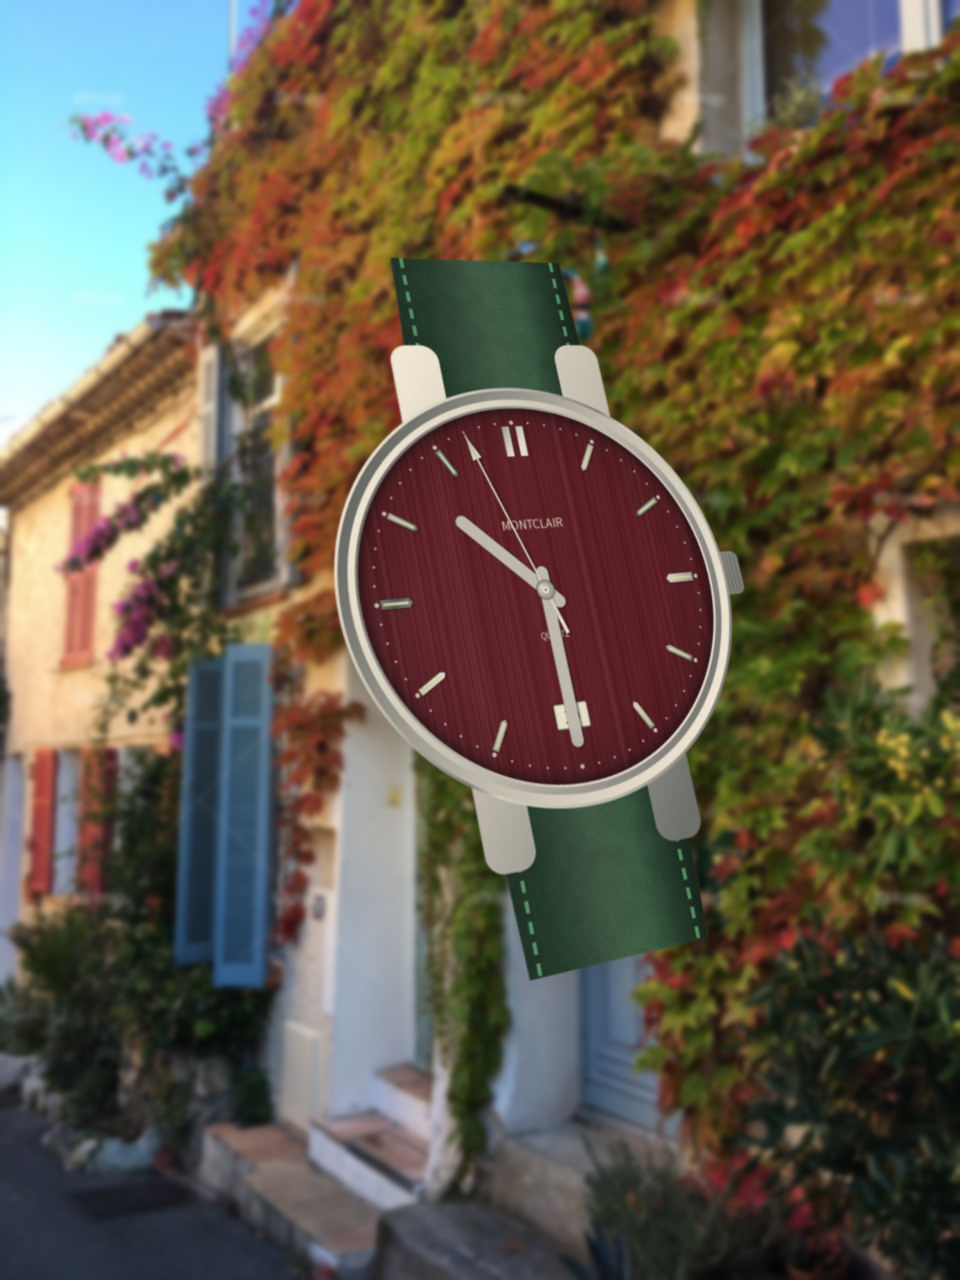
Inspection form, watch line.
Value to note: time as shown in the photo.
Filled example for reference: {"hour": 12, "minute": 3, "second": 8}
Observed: {"hour": 10, "minute": 29, "second": 57}
